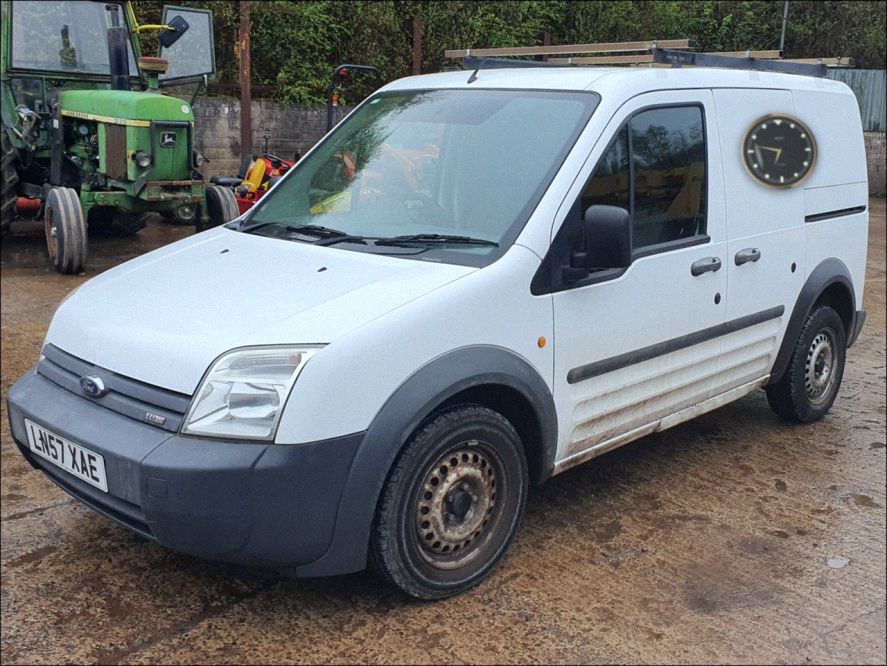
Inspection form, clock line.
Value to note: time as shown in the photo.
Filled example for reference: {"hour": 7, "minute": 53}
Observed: {"hour": 6, "minute": 47}
